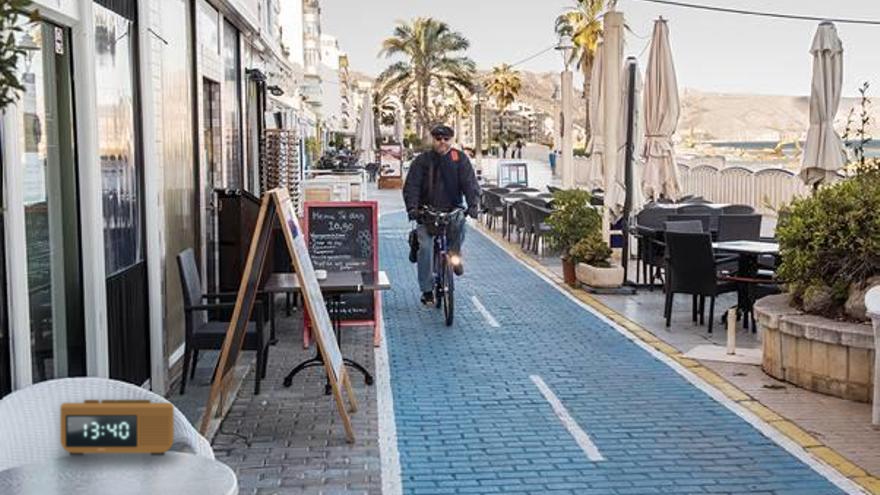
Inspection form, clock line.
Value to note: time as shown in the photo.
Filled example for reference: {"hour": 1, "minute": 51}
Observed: {"hour": 13, "minute": 40}
